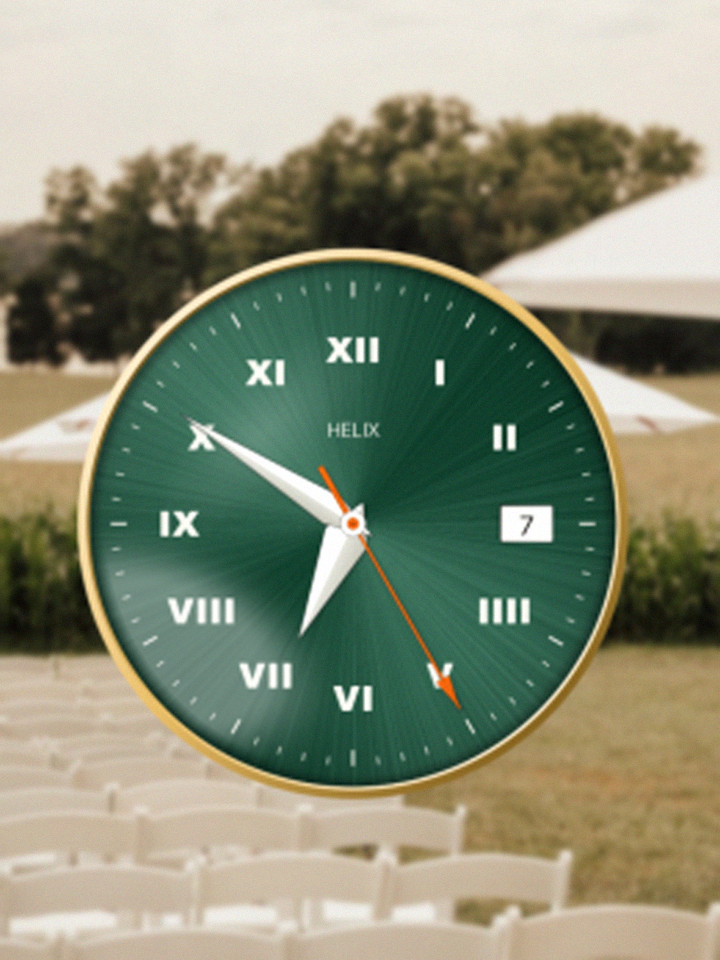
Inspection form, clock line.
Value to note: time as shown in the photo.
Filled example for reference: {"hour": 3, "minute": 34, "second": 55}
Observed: {"hour": 6, "minute": 50, "second": 25}
